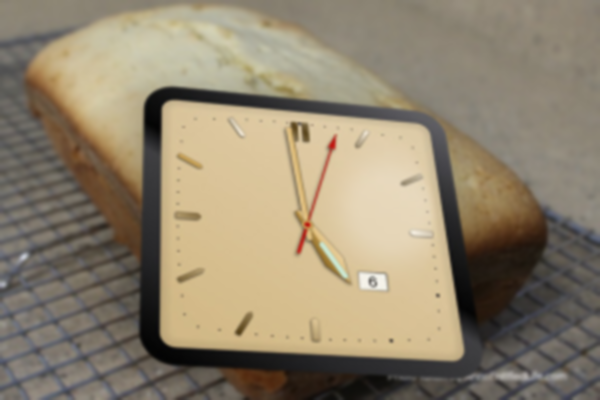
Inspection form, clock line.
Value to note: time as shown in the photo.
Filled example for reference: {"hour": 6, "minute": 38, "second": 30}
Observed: {"hour": 4, "minute": 59, "second": 3}
